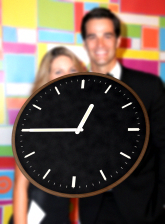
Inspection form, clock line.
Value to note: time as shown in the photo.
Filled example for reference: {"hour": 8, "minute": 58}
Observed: {"hour": 12, "minute": 45}
